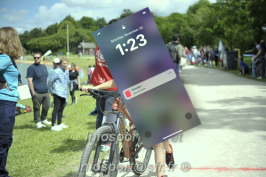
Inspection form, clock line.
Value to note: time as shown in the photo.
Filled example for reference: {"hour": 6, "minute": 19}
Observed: {"hour": 1, "minute": 23}
